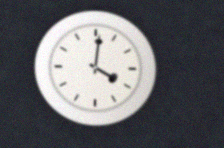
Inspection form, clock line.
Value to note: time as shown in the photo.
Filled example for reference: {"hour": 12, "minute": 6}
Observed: {"hour": 4, "minute": 1}
